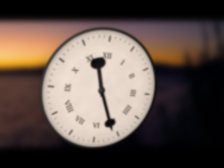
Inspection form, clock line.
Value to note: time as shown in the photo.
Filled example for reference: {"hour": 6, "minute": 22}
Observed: {"hour": 11, "minute": 26}
